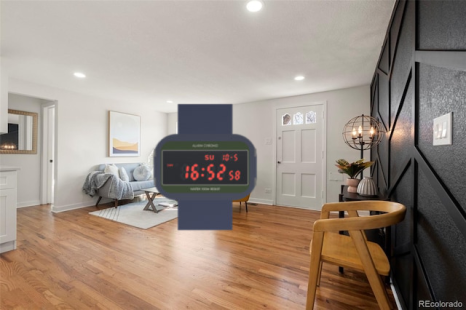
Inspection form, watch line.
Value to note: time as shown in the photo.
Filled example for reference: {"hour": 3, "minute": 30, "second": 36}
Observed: {"hour": 16, "minute": 52, "second": 58}
